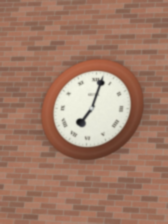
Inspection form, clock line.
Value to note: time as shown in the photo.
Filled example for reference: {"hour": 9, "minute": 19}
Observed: {"hour": 7, "minute": 2}
